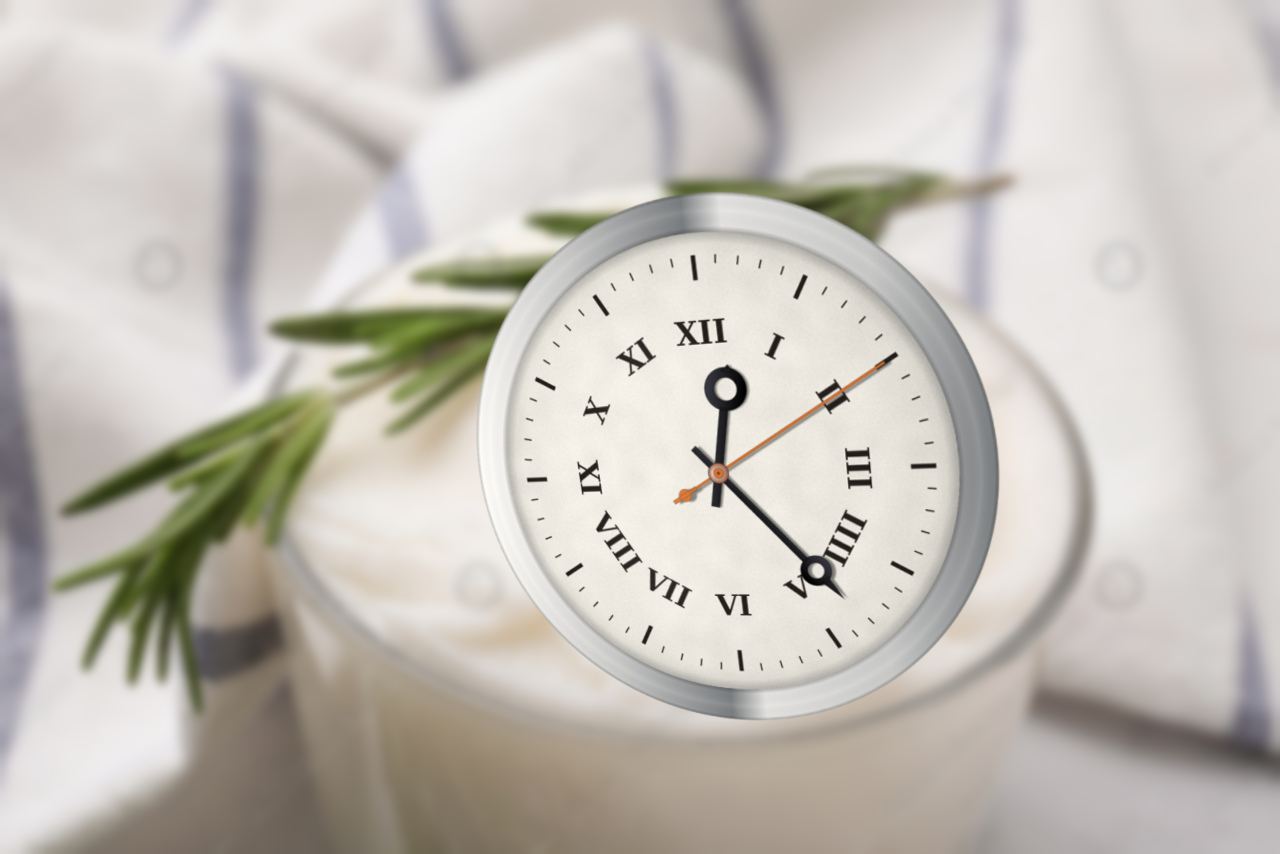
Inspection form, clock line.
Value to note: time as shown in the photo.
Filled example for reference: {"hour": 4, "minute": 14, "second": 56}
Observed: {"hour": 12, "minute": 23, "second": 10}
